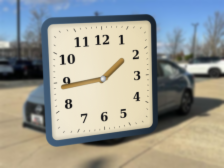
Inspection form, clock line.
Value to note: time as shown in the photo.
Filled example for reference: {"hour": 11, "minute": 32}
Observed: {"hour": 1, "minute": 44}
